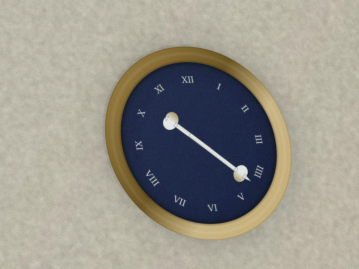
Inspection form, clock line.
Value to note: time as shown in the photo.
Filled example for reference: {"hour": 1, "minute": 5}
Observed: {"hour": 10, "minute": 22}
